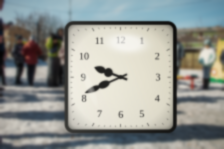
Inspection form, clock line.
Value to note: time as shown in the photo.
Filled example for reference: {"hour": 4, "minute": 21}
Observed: {"hour": 9, "minute": 41}
